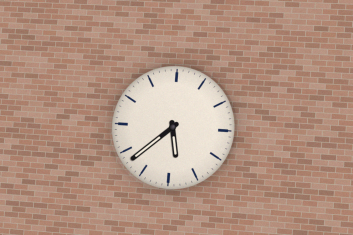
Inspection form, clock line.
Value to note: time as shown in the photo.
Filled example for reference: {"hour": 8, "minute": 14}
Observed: {"hour": 5, "minute": 38}
